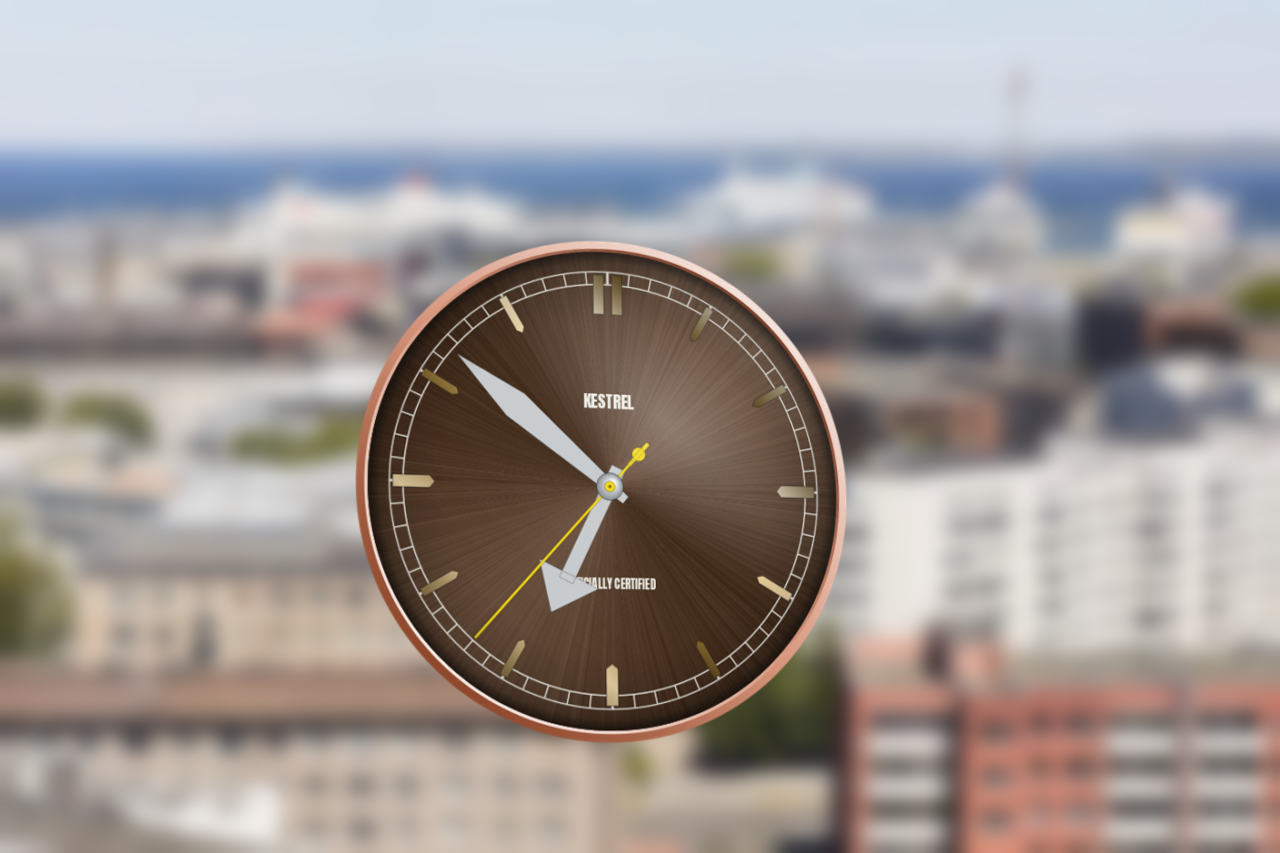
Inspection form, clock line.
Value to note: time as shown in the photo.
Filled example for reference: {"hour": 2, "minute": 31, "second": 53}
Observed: {"hour": 6, "minute": 51, "second": 37}
